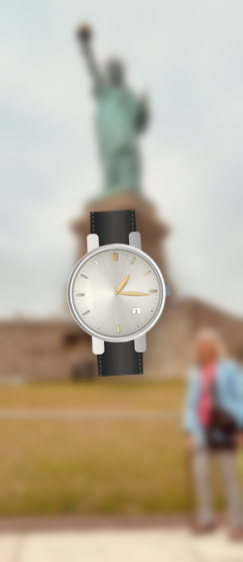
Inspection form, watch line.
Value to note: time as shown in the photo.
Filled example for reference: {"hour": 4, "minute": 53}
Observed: {"hour": 1, "minute": 16}
